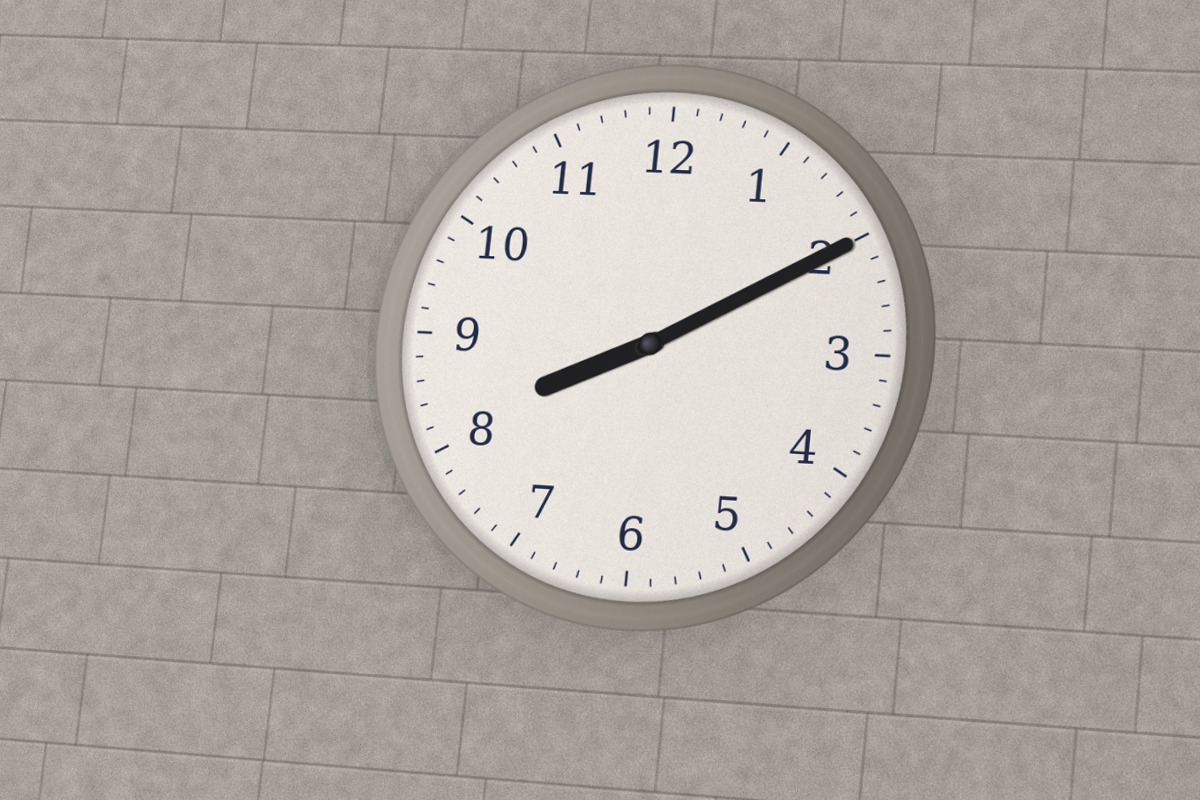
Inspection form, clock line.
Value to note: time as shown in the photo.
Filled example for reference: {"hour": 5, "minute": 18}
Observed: {"hour": 8, "minute": 10}
